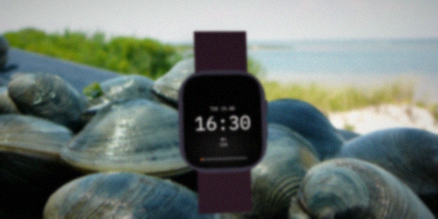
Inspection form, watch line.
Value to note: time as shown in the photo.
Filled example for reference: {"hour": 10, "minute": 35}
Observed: {"hour": 16, "minute": 30}
